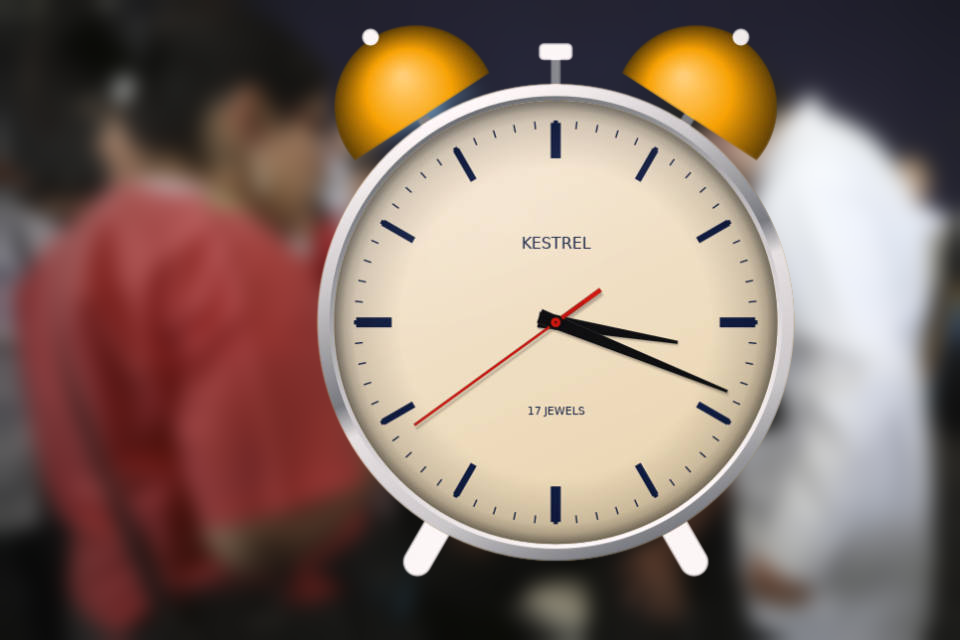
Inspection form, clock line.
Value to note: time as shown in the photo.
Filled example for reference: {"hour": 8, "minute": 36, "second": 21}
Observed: {"hour": 3, "minute": 18, "second": 39}
